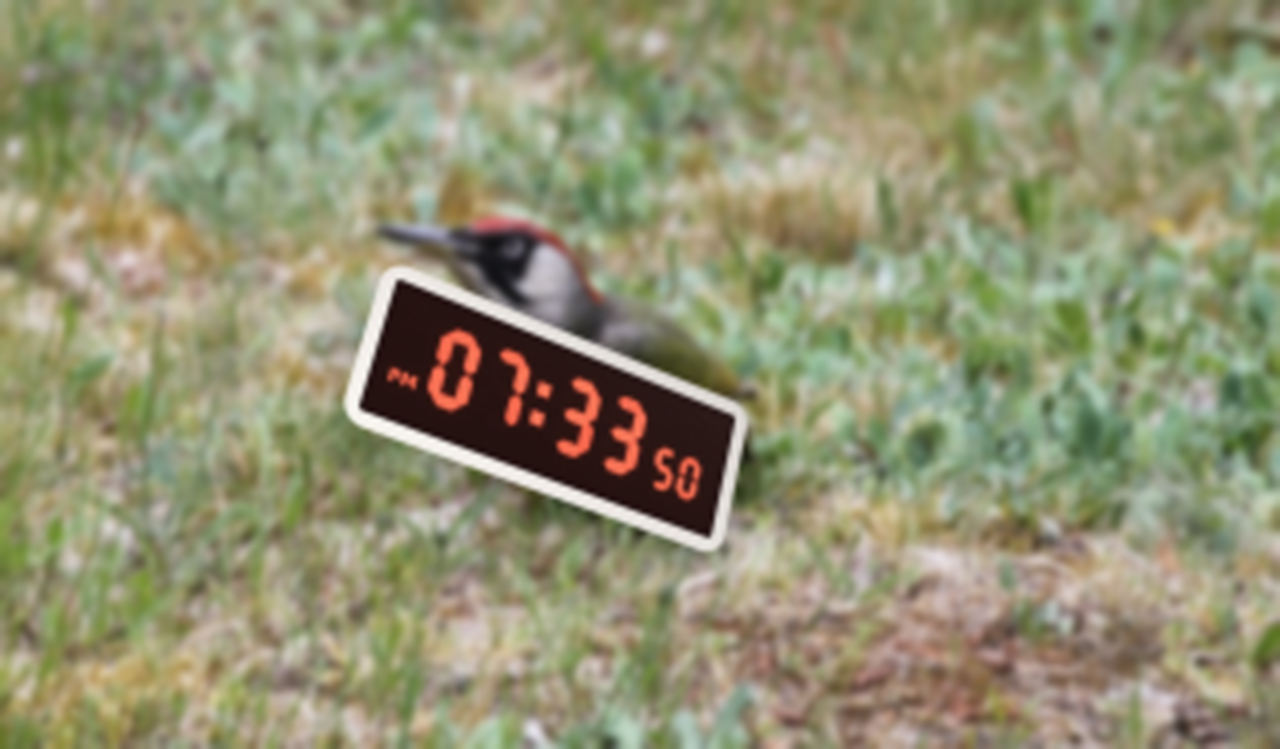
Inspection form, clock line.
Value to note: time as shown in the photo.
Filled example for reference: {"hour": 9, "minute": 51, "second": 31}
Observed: {"hour": 7, "minute": 33, "second": 50}
